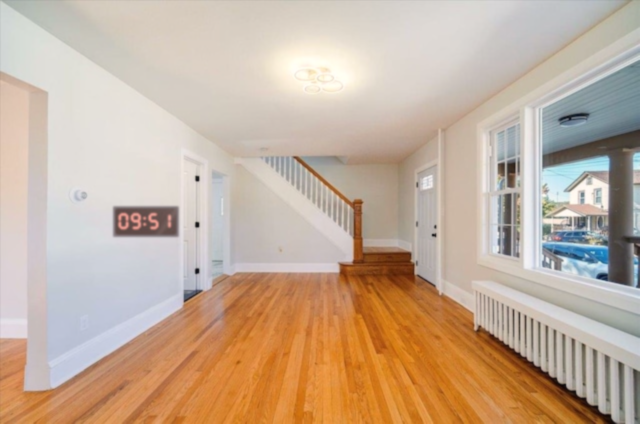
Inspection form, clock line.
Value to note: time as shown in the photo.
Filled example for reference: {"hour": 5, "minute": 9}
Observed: {"hour": 9, "minute": 51}
